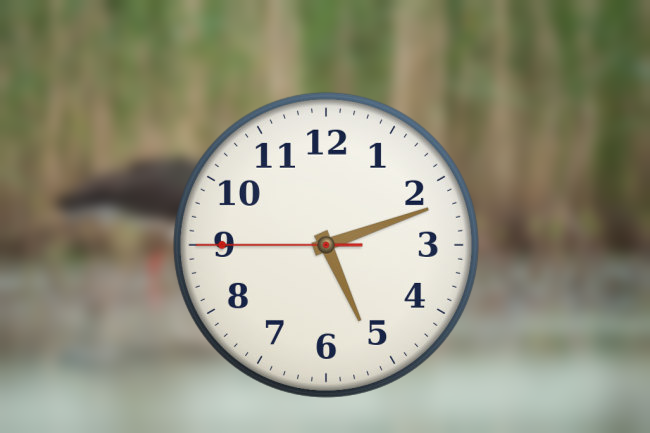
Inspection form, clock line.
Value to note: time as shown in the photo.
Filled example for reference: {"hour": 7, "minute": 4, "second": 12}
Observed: {"hour": 5, "minute": 11, "second": 45}
